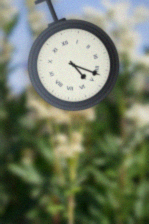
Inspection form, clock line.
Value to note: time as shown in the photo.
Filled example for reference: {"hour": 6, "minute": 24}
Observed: {"hour": 5, "minute": 22}
